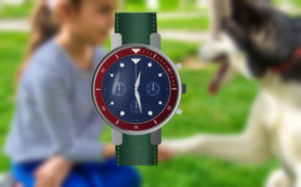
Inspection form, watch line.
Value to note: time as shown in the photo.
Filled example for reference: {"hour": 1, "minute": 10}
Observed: {"hour": 12, "minute": 28}
